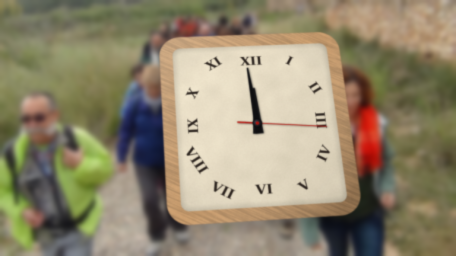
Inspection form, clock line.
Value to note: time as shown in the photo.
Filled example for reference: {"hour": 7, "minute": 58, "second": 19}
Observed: {"hour": 11, "minute": 59, "second": 16}
